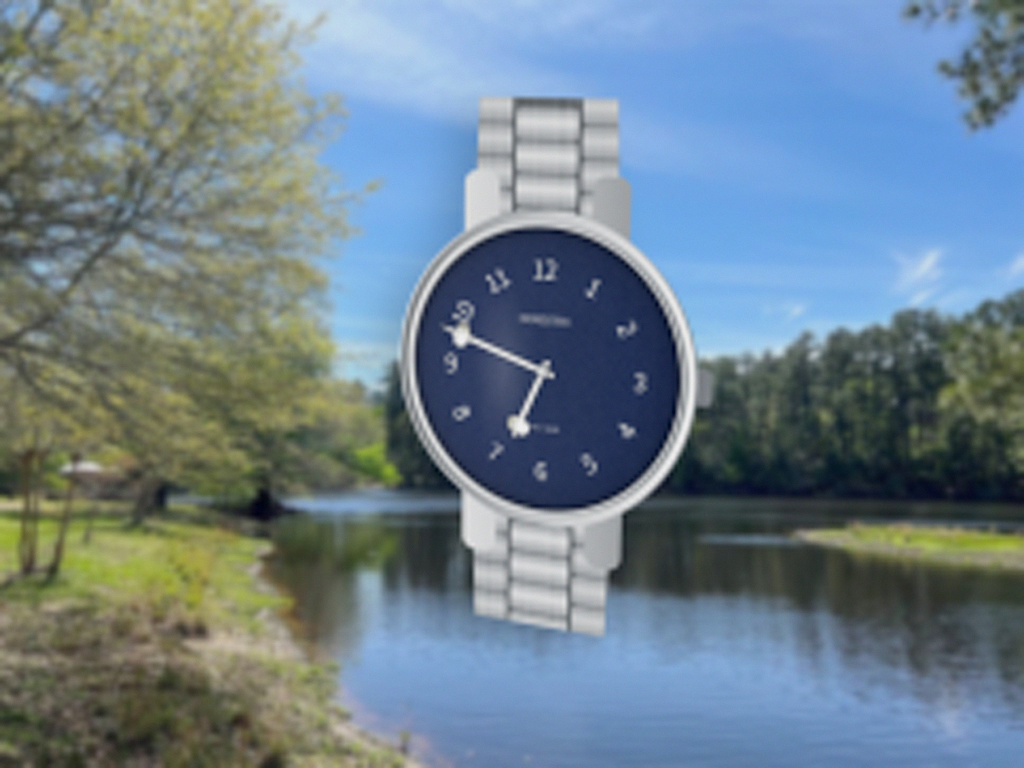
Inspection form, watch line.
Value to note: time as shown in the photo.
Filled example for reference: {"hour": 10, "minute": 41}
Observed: {"hour": 6, "minute": 48}
